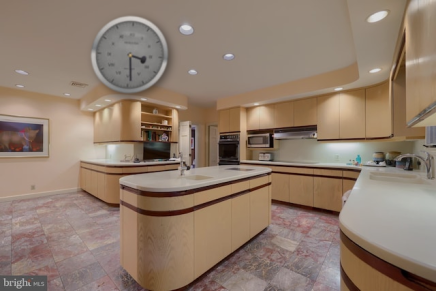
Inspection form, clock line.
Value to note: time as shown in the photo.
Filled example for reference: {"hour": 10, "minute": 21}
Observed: {"hour": 3, "minute": 29}
